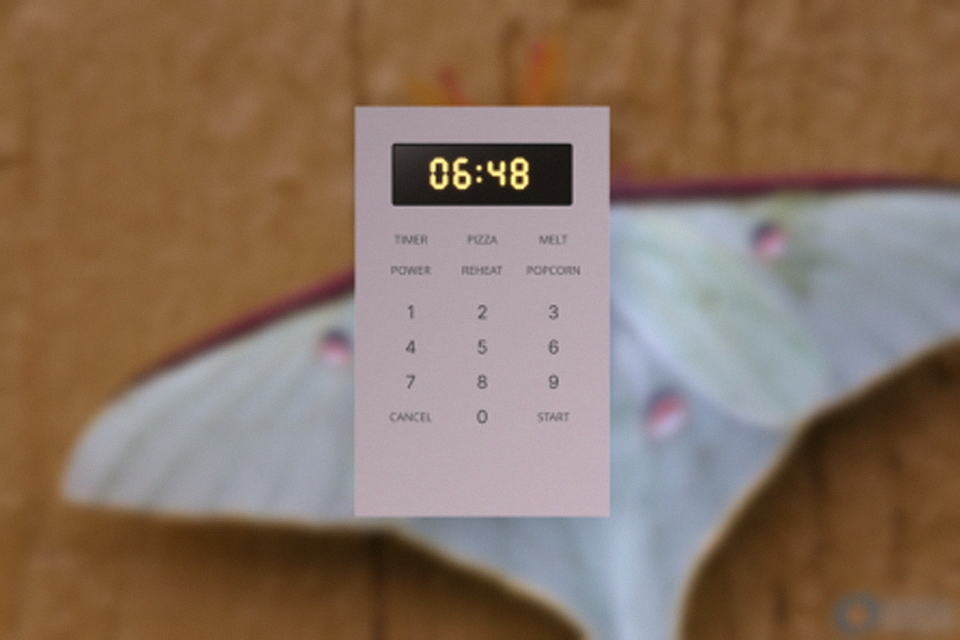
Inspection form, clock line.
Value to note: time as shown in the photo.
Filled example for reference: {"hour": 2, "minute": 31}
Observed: {"hour": 6, "minute": 48}
